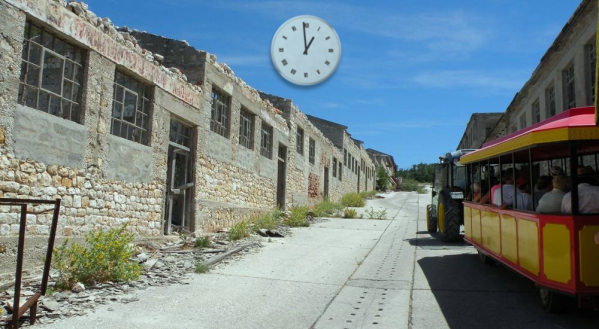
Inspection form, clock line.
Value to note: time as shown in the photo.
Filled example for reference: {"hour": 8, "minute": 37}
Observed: {"hour": 12, "minute": 59}
